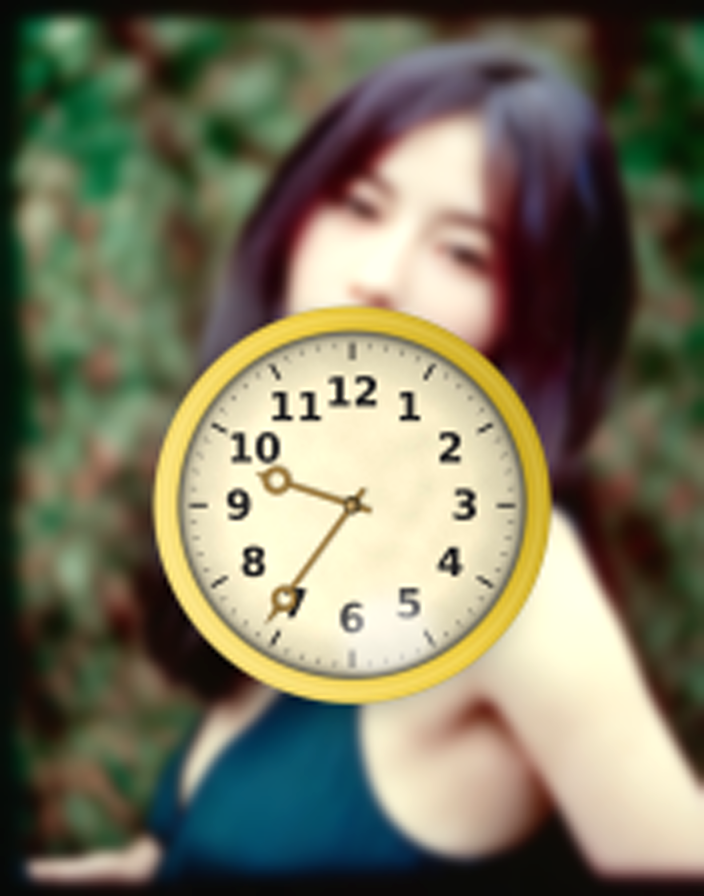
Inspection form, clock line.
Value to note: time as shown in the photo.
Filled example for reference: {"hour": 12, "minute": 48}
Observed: {"hour": 9, "minute": 36}
